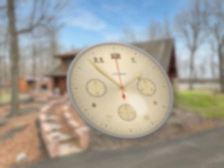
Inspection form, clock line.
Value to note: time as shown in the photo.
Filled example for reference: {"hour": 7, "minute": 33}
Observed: {"hour": 1, "minute": 53}
